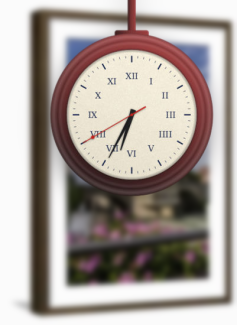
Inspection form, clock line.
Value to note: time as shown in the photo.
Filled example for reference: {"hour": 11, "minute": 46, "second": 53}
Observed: {"hour": 6, "minute": 34, "second": 40}
